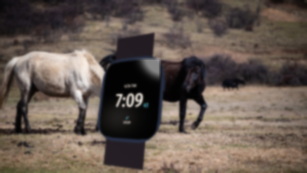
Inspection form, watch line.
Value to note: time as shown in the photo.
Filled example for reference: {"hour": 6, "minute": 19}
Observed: {"hour": 7, "minute": 9}
